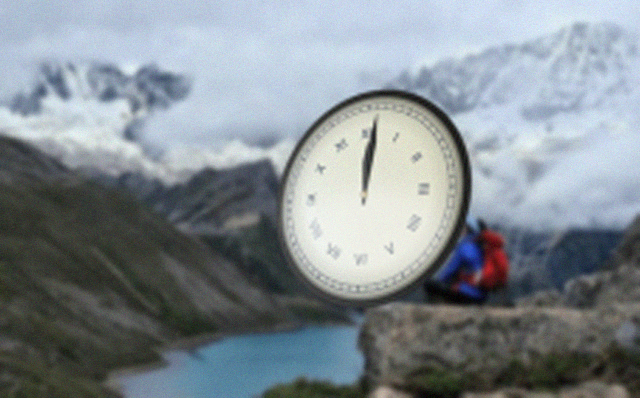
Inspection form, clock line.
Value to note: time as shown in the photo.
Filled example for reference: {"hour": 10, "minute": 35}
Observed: {"hour": 12, "minute": 1}
